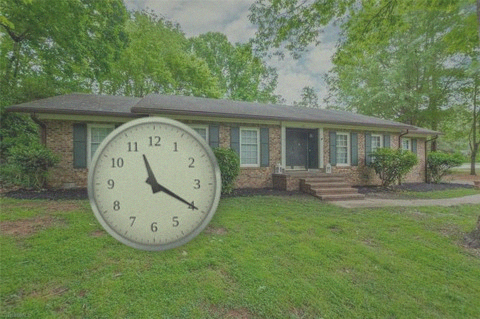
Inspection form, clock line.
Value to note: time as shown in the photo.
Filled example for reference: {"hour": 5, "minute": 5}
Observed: {"hour": 11, "minute": 20}
